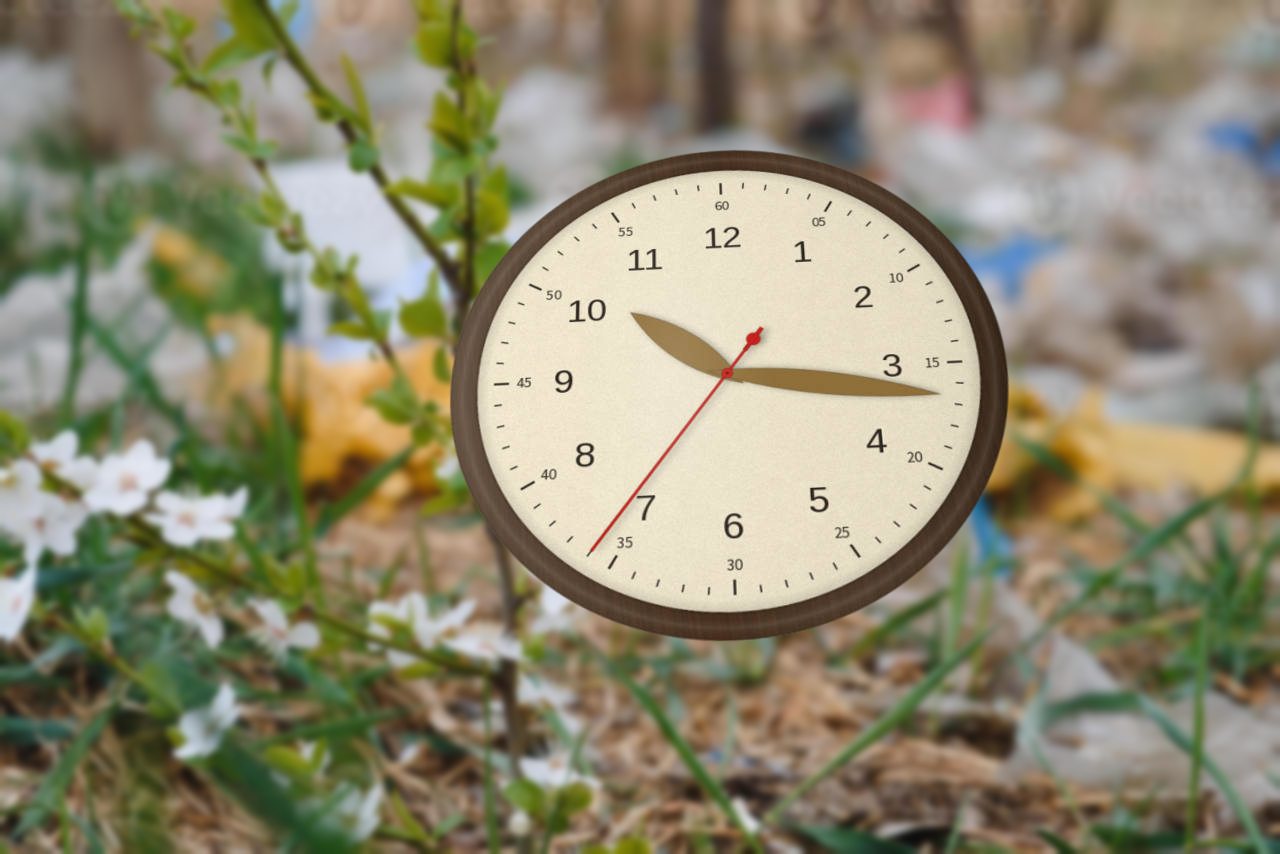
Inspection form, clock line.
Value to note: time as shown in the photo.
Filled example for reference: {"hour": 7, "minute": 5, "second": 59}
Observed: {"hour": 10, "minute": 16, "second": 36}
